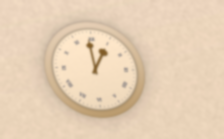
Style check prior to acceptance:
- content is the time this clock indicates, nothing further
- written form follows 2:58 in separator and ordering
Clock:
12:59
